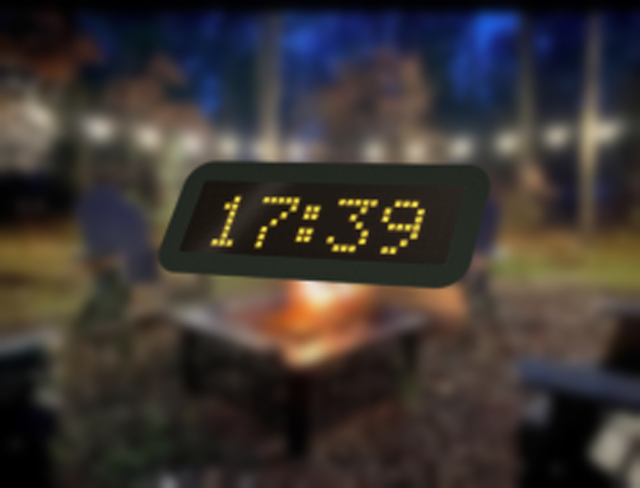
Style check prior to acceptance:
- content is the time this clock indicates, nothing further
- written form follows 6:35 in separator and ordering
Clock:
17:39
